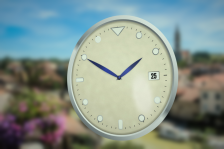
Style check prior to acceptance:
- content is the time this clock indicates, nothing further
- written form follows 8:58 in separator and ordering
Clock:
1:50
